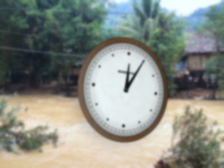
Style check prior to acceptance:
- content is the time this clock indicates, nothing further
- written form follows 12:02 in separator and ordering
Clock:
12:05
